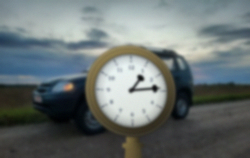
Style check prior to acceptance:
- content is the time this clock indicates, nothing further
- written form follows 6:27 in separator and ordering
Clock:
1:14
